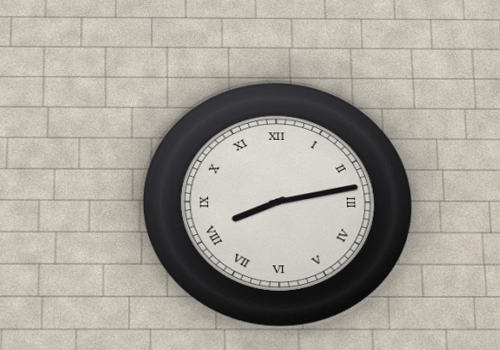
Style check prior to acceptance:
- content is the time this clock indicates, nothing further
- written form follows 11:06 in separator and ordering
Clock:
8:13
